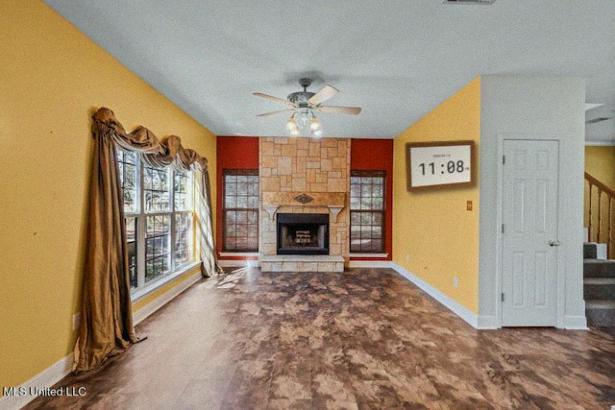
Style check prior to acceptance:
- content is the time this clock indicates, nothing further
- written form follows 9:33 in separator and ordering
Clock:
11:08
